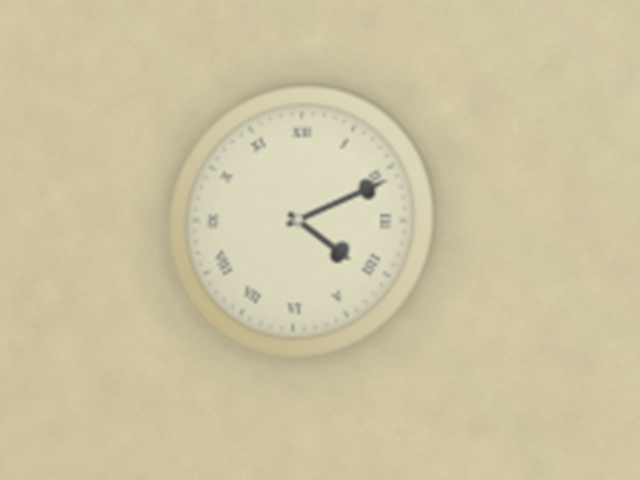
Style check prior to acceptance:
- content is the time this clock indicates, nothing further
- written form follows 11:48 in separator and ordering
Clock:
4:11
